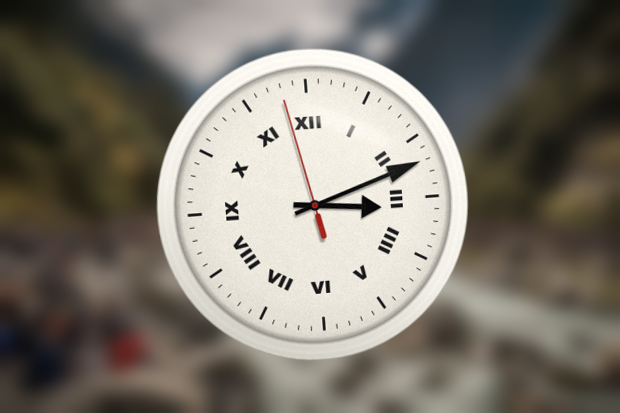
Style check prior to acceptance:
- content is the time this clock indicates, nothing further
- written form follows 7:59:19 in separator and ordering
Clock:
3:11:58
